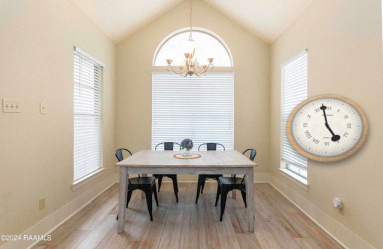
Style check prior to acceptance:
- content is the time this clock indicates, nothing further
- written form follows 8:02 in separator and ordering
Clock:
4:58
